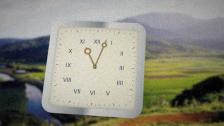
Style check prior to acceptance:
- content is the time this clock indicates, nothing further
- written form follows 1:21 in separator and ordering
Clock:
11:03
